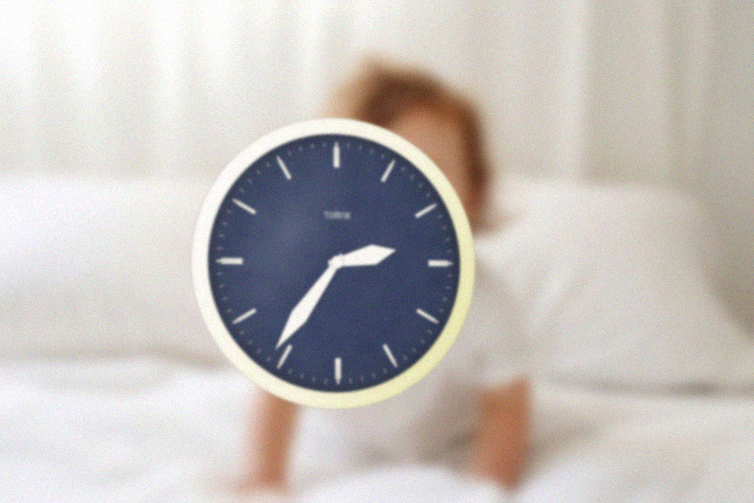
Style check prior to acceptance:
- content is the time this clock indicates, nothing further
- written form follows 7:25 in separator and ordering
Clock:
2:36
